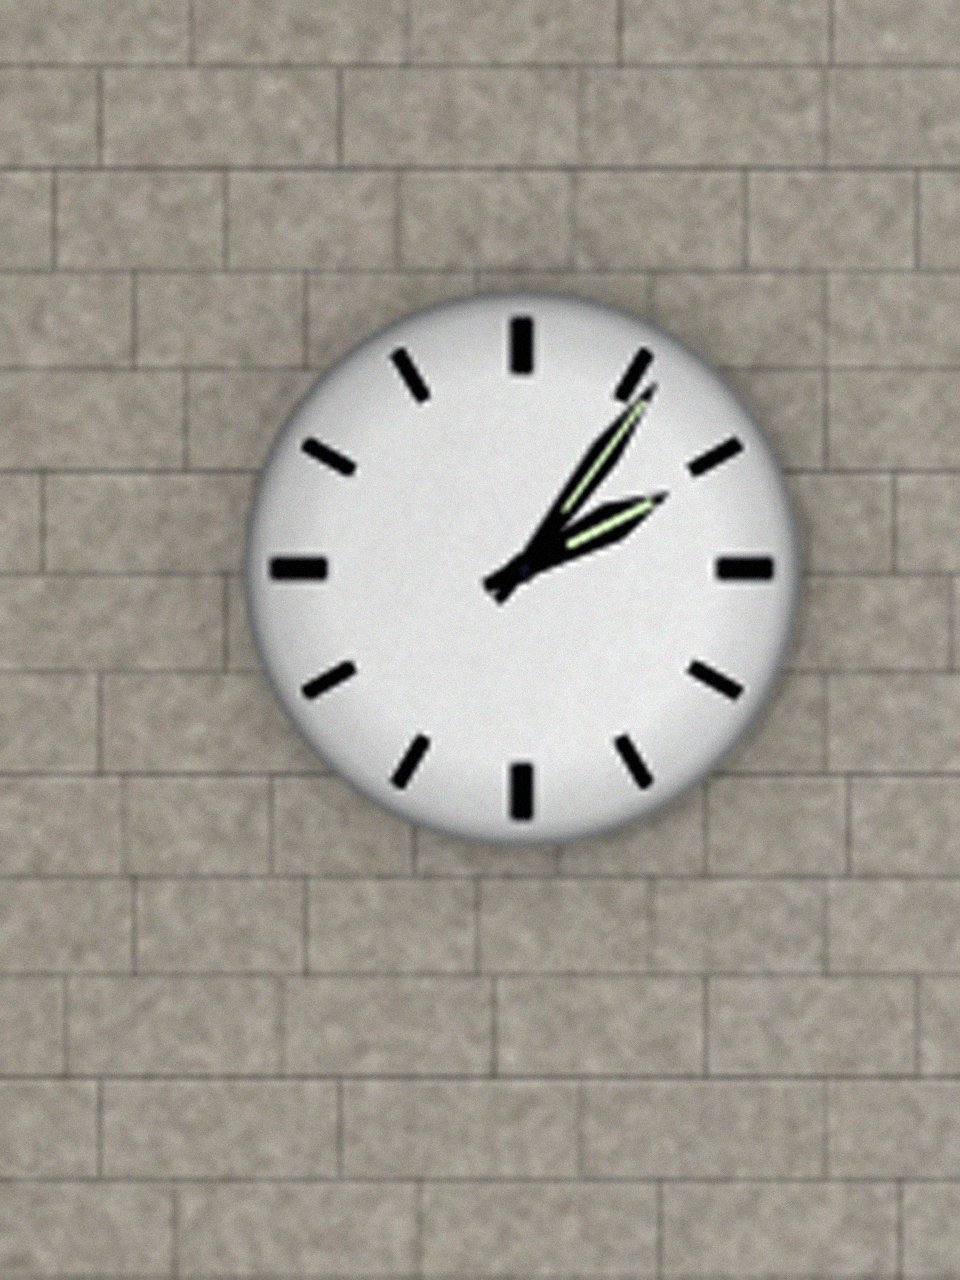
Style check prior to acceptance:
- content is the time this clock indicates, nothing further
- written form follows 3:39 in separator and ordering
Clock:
2:06
